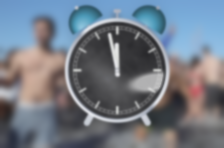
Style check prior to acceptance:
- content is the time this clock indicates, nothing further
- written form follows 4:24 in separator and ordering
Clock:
11:58
